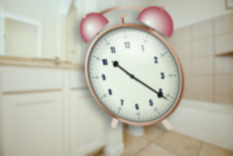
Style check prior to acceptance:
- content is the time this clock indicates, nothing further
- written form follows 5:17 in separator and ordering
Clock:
10:21
